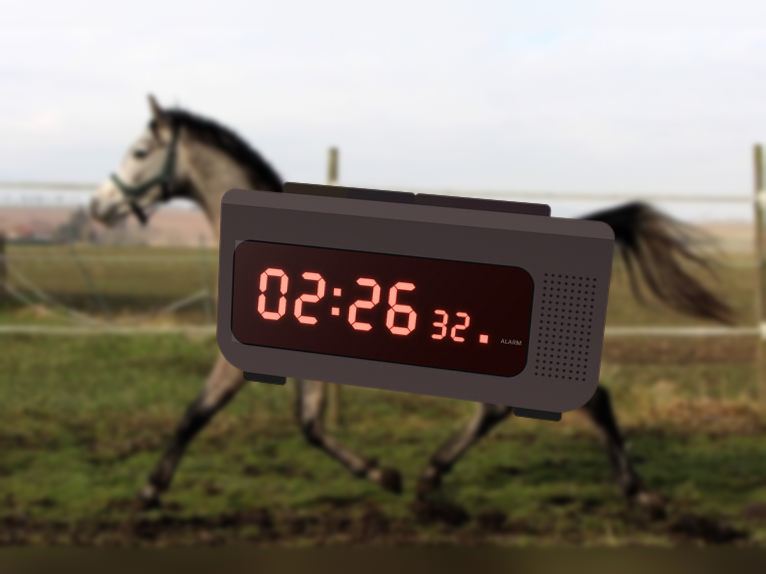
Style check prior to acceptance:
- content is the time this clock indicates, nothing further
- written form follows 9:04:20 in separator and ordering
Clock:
2:26:32
